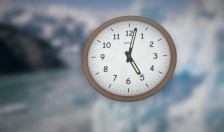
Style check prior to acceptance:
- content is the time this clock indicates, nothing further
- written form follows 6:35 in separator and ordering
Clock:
5:02
